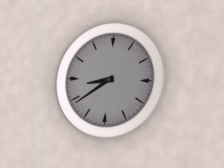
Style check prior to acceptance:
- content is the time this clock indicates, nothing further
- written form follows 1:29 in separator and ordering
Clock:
8:39
